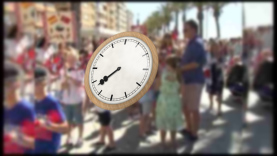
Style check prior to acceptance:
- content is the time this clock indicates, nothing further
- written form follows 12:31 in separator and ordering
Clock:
7:38
